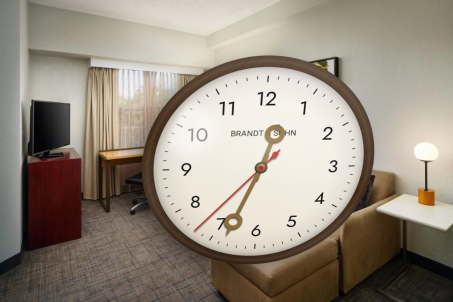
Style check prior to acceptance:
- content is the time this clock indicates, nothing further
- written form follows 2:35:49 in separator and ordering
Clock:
12:33:37
